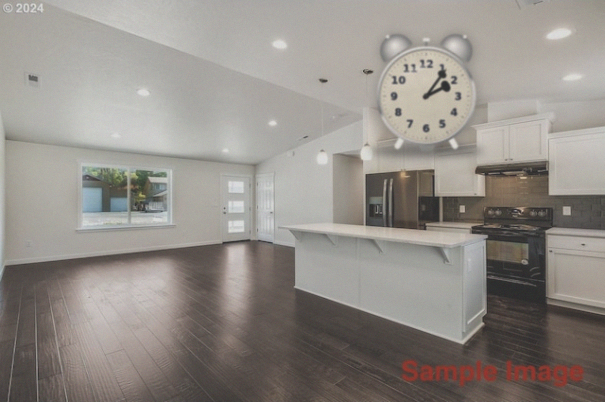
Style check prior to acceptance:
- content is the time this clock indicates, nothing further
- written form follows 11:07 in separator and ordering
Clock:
2:06
